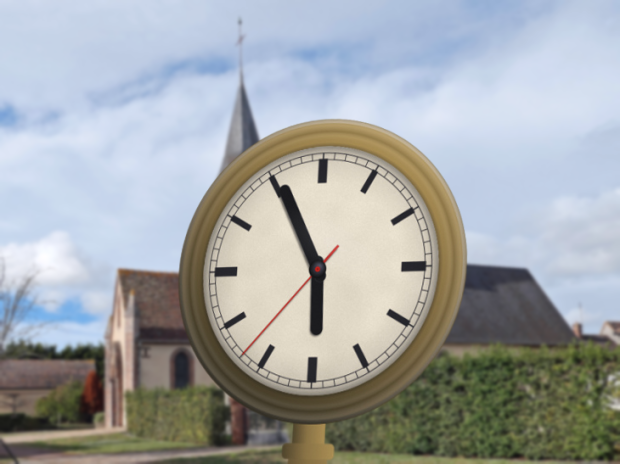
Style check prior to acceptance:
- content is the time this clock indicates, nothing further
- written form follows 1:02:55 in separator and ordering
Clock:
5:55:37
